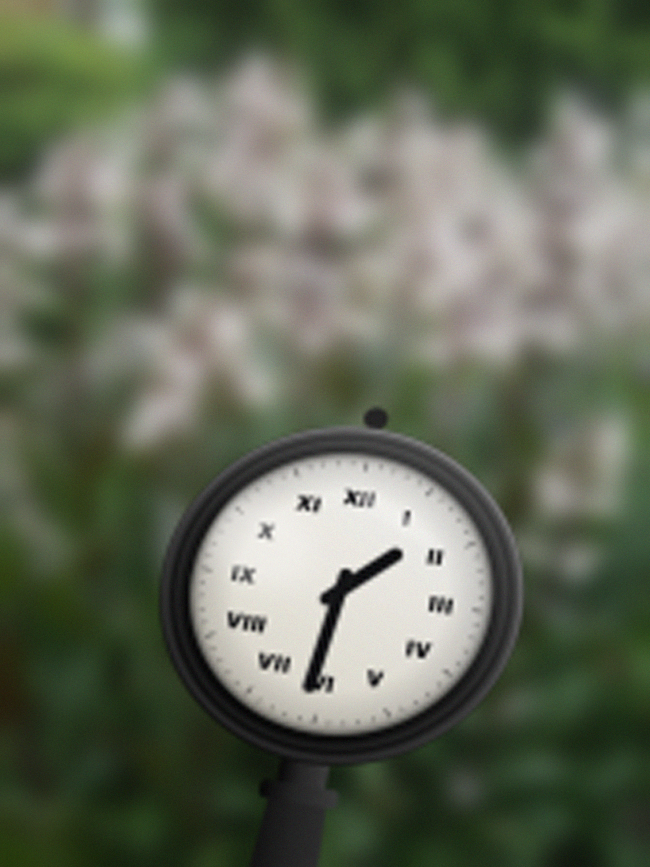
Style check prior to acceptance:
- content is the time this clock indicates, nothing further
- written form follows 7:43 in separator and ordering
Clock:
1:31
